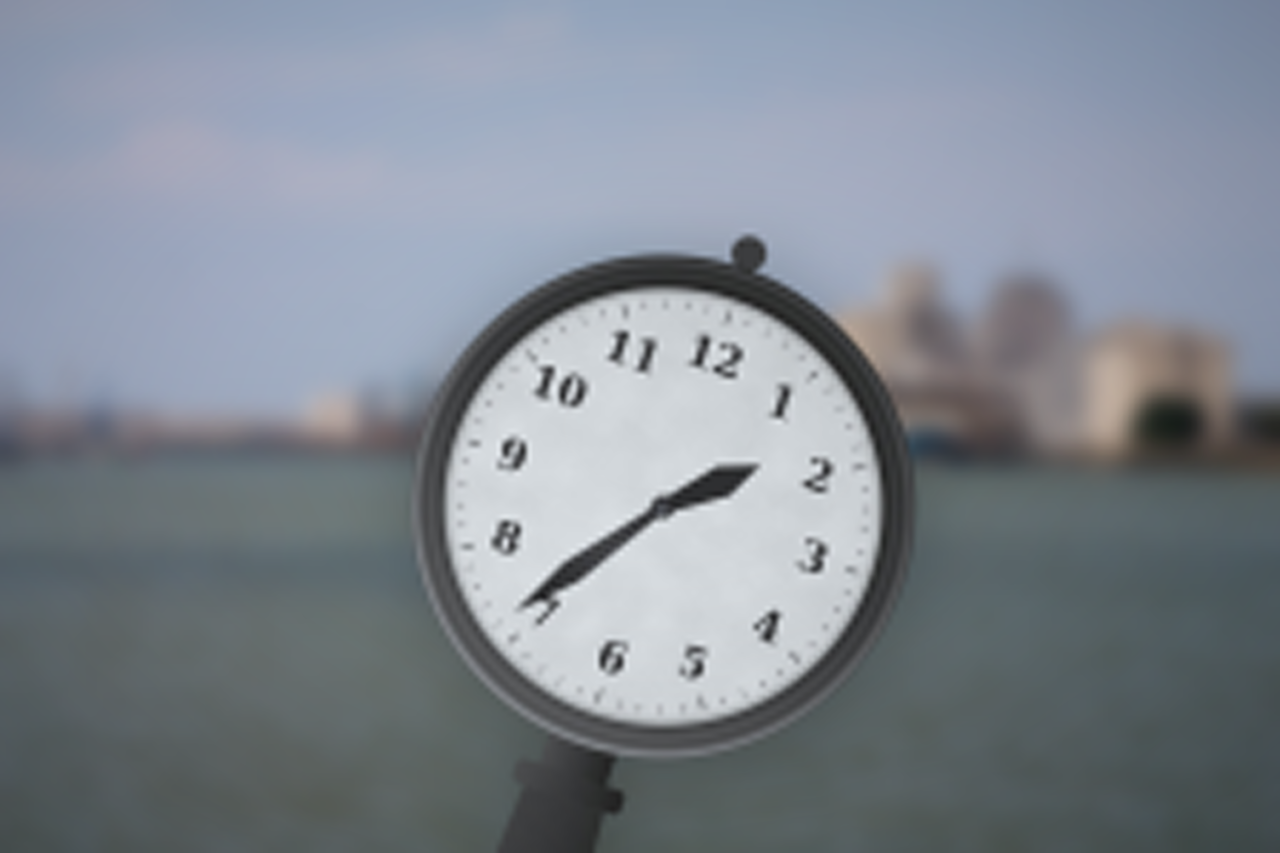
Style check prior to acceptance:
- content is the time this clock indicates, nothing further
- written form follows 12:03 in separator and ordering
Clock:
1:36
